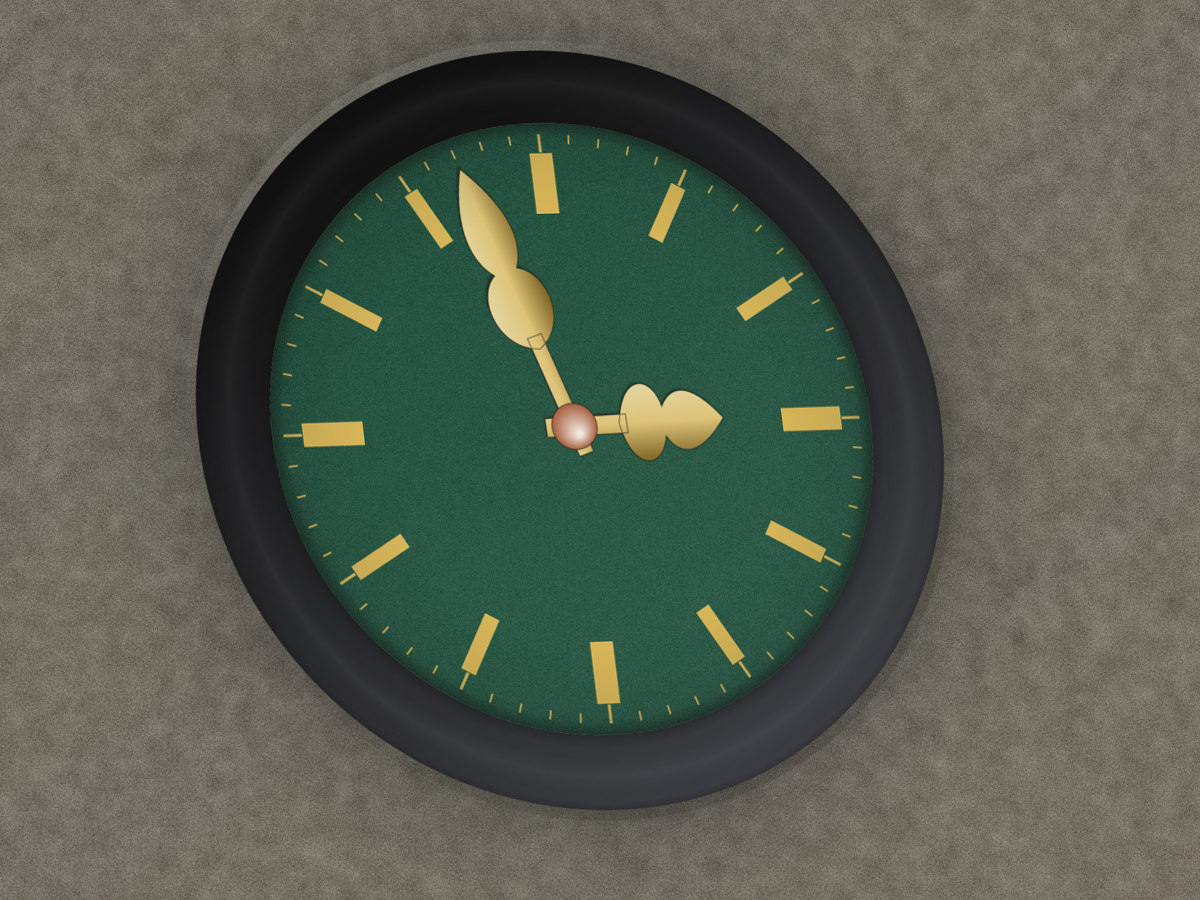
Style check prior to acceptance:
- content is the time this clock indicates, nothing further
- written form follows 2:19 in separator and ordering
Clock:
2:57
